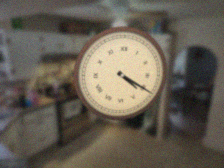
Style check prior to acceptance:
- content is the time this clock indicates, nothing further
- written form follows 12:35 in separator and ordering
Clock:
4:20
